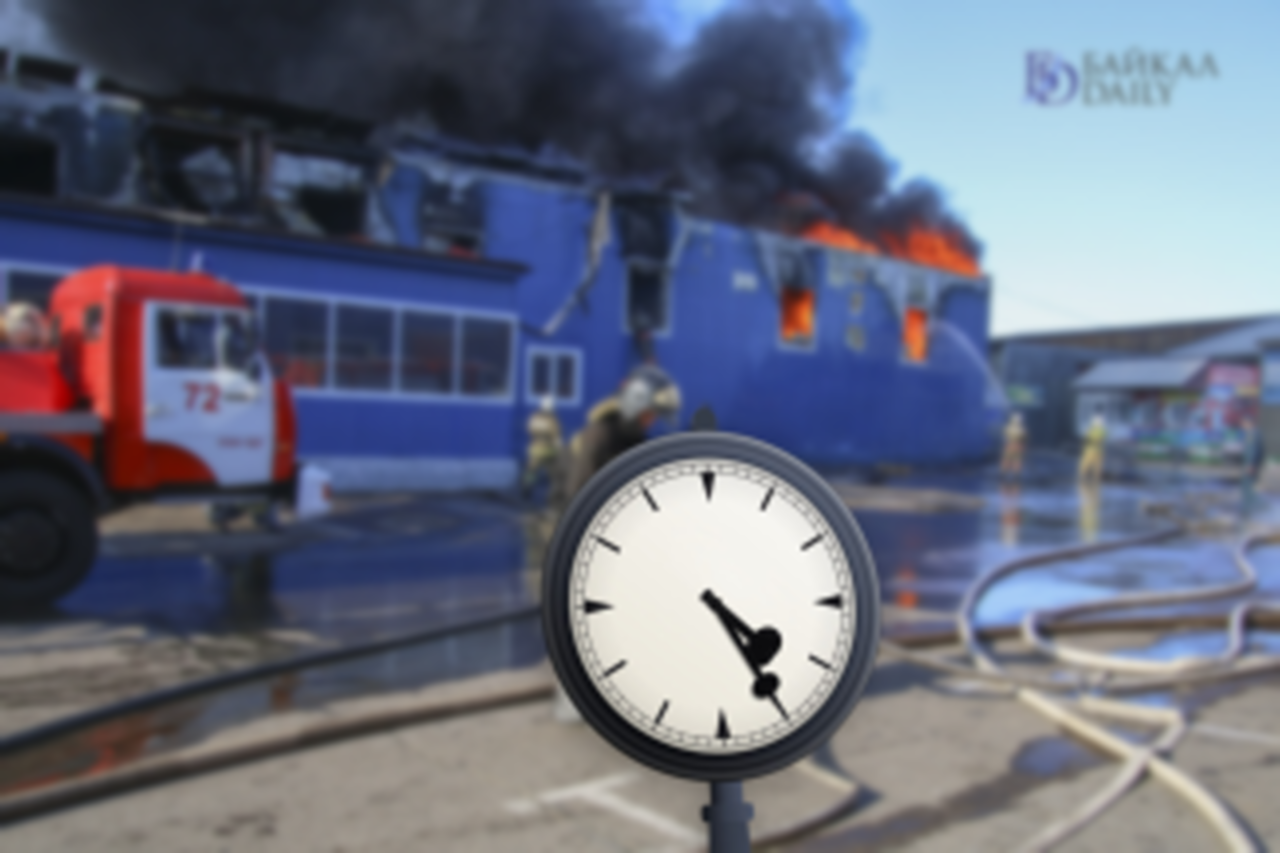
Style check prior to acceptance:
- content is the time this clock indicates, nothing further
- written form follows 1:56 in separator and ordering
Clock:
4:25
